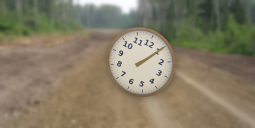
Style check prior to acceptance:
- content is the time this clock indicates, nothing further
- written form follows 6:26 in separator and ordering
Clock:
1:05
